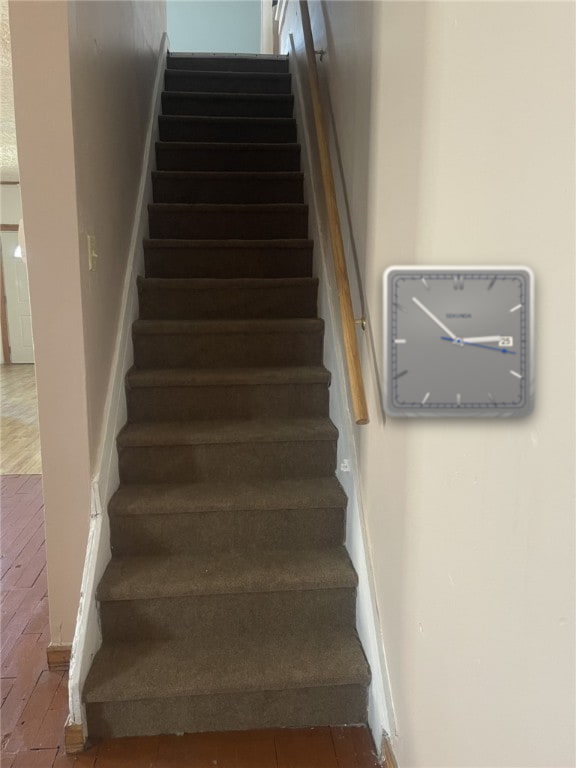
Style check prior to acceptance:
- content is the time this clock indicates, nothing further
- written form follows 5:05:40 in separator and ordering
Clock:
2:52:17
